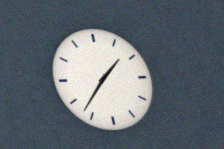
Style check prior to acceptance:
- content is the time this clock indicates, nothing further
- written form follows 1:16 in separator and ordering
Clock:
1:37
